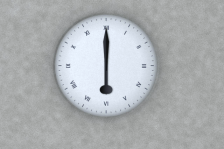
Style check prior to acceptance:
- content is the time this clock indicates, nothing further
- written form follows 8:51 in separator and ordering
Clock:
6:00
